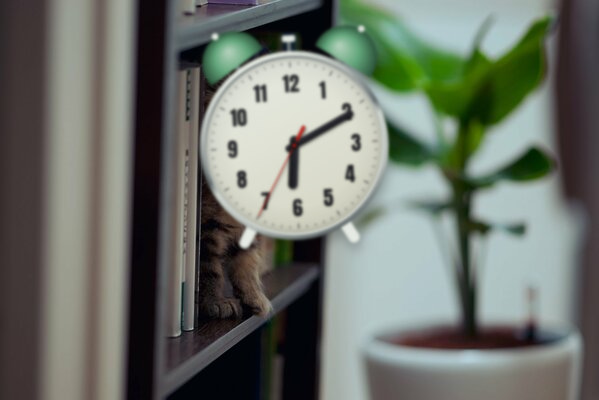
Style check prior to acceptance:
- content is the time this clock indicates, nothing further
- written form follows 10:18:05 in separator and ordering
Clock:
6:10:35
